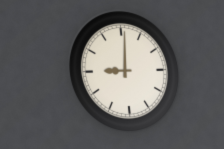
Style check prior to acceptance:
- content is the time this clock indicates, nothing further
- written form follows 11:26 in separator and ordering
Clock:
9:01
